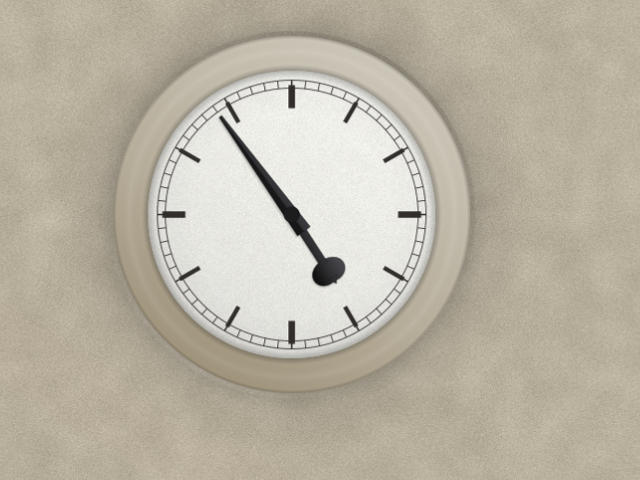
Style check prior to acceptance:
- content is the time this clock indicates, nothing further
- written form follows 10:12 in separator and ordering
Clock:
4:54
